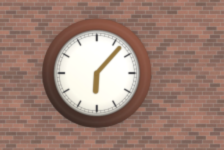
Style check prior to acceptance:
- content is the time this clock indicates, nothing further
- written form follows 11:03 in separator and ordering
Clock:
6:07
